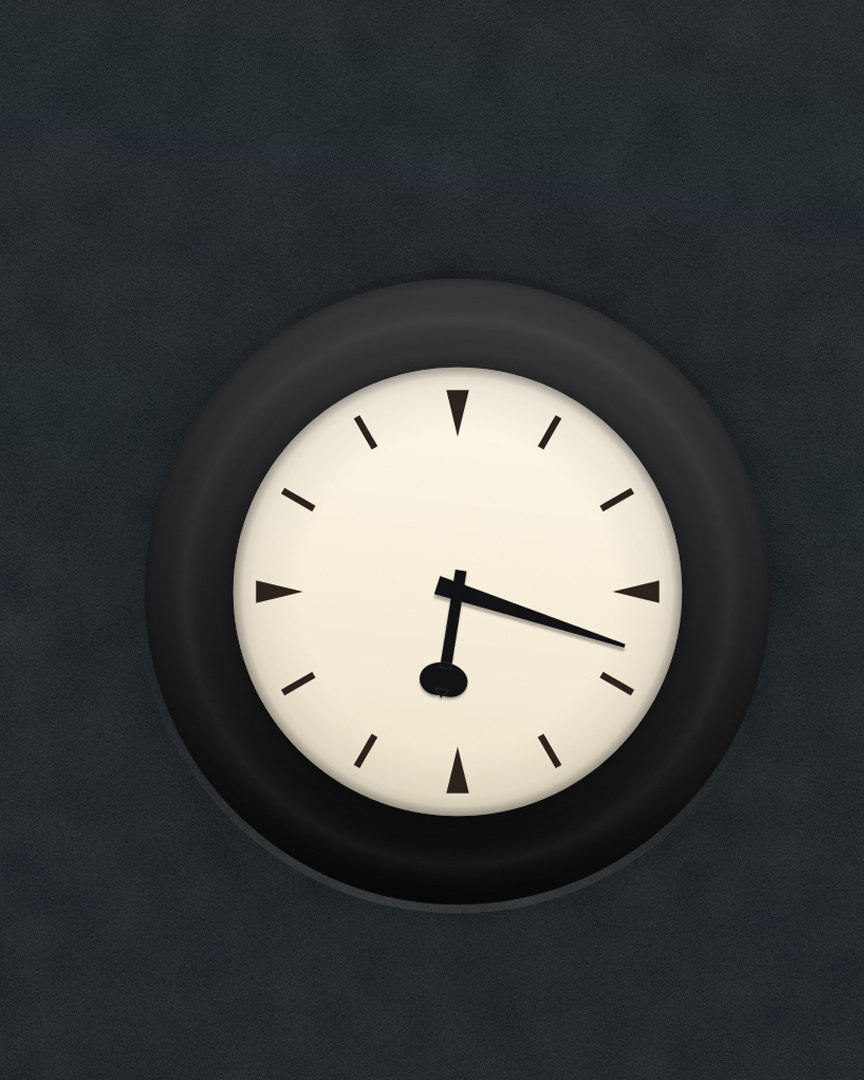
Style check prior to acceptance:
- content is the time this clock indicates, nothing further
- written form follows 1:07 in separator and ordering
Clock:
6:18
